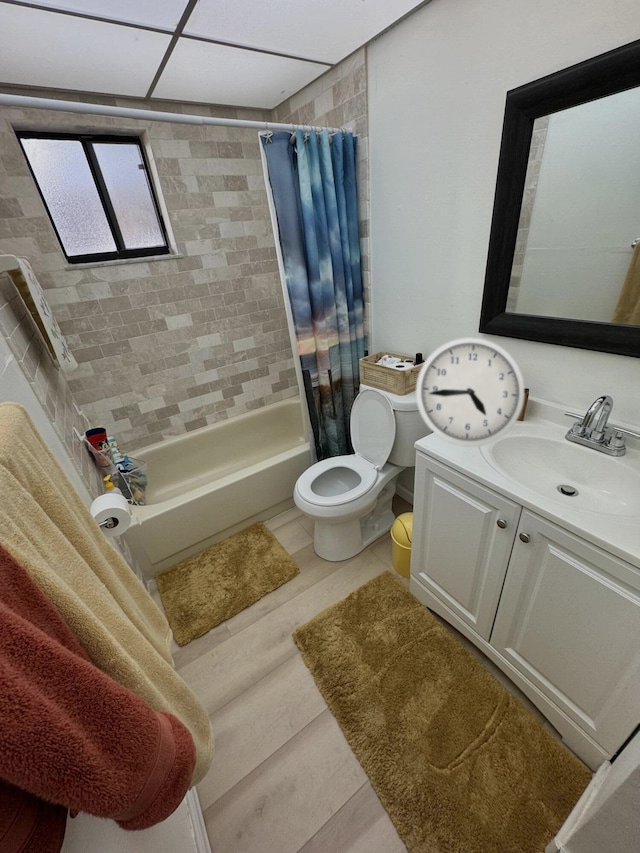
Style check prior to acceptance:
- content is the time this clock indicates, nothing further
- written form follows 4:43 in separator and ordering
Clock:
4:44
